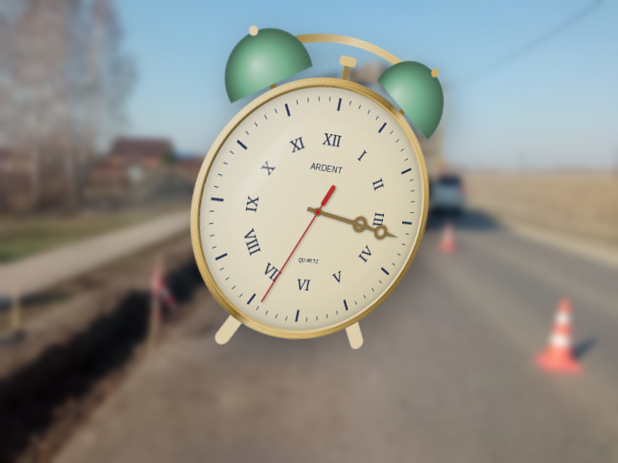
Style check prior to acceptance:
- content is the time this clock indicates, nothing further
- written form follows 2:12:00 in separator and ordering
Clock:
3:16:34
